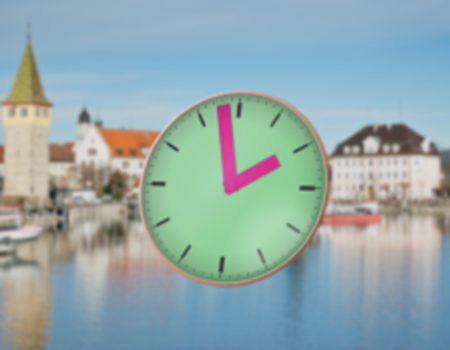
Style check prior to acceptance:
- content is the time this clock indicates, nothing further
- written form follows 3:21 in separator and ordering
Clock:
1:58
